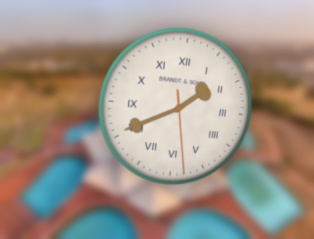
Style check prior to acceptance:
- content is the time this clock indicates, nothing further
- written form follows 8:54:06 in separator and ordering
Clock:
1:40:28
